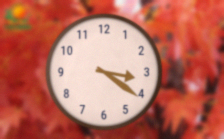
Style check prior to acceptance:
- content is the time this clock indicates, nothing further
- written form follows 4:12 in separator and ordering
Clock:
3:21
